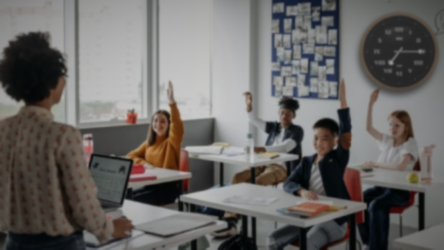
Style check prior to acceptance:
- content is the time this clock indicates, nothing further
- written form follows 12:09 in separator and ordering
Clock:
7:15
